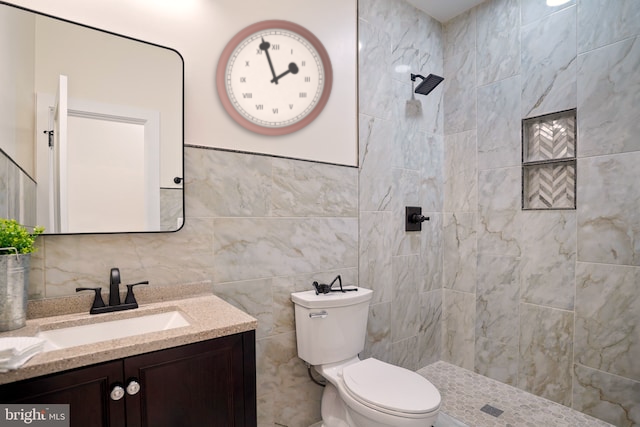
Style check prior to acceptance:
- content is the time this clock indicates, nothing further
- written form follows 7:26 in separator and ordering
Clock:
1:57
